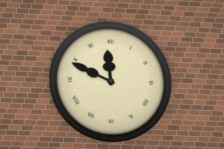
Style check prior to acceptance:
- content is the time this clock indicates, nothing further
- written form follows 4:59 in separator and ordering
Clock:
11:49
